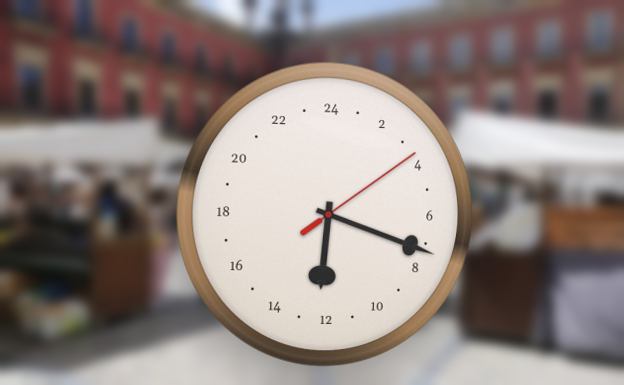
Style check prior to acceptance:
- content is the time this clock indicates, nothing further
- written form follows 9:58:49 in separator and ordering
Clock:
12:18:09
